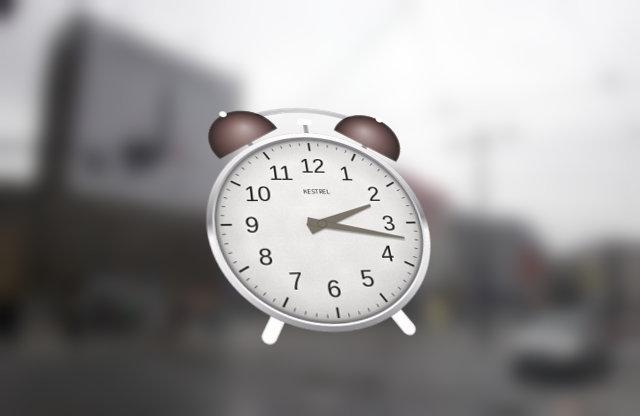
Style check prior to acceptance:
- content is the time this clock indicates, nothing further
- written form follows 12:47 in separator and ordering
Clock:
2:17
